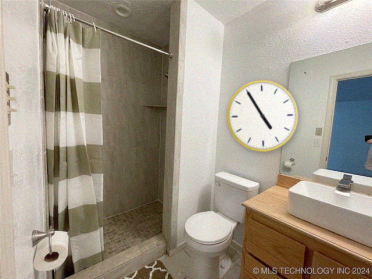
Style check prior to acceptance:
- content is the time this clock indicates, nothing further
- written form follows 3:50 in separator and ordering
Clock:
4:55
